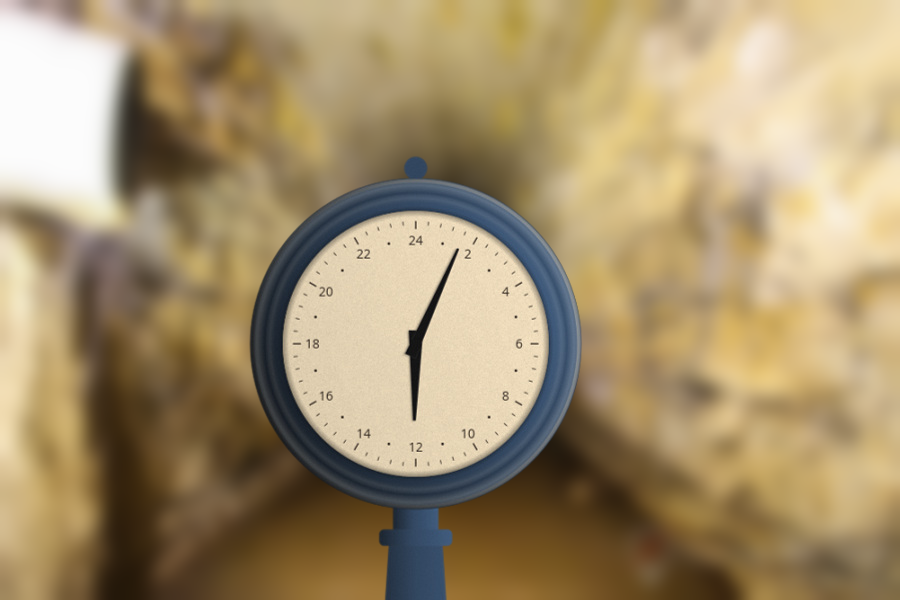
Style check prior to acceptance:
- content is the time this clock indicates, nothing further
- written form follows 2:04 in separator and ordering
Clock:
12:04
